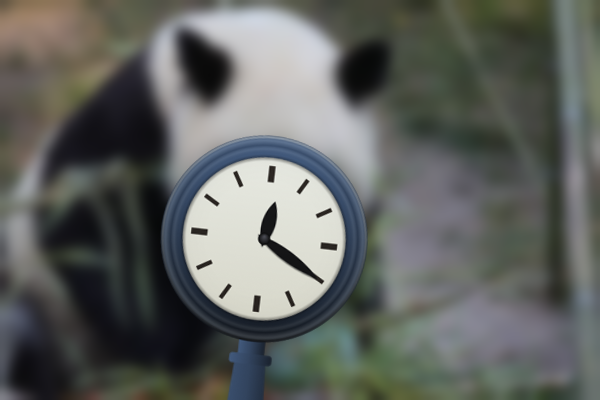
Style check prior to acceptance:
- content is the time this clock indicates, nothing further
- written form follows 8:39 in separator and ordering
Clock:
12:20
